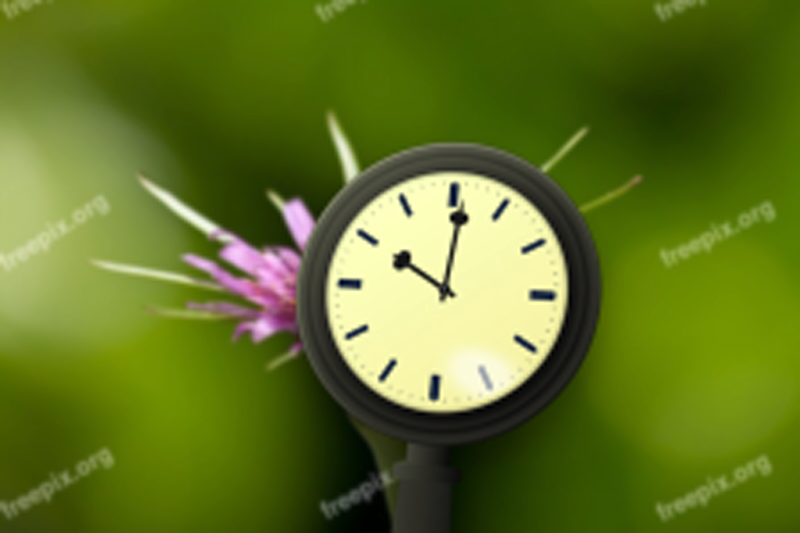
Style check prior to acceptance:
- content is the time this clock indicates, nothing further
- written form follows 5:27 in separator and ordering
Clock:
10:01
